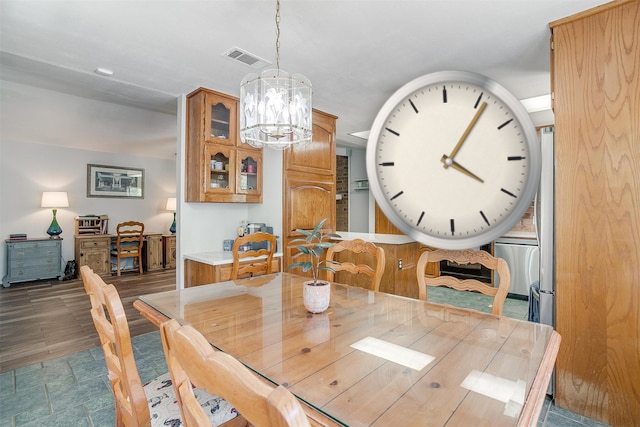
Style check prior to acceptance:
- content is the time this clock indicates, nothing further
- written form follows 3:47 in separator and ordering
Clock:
4:06
